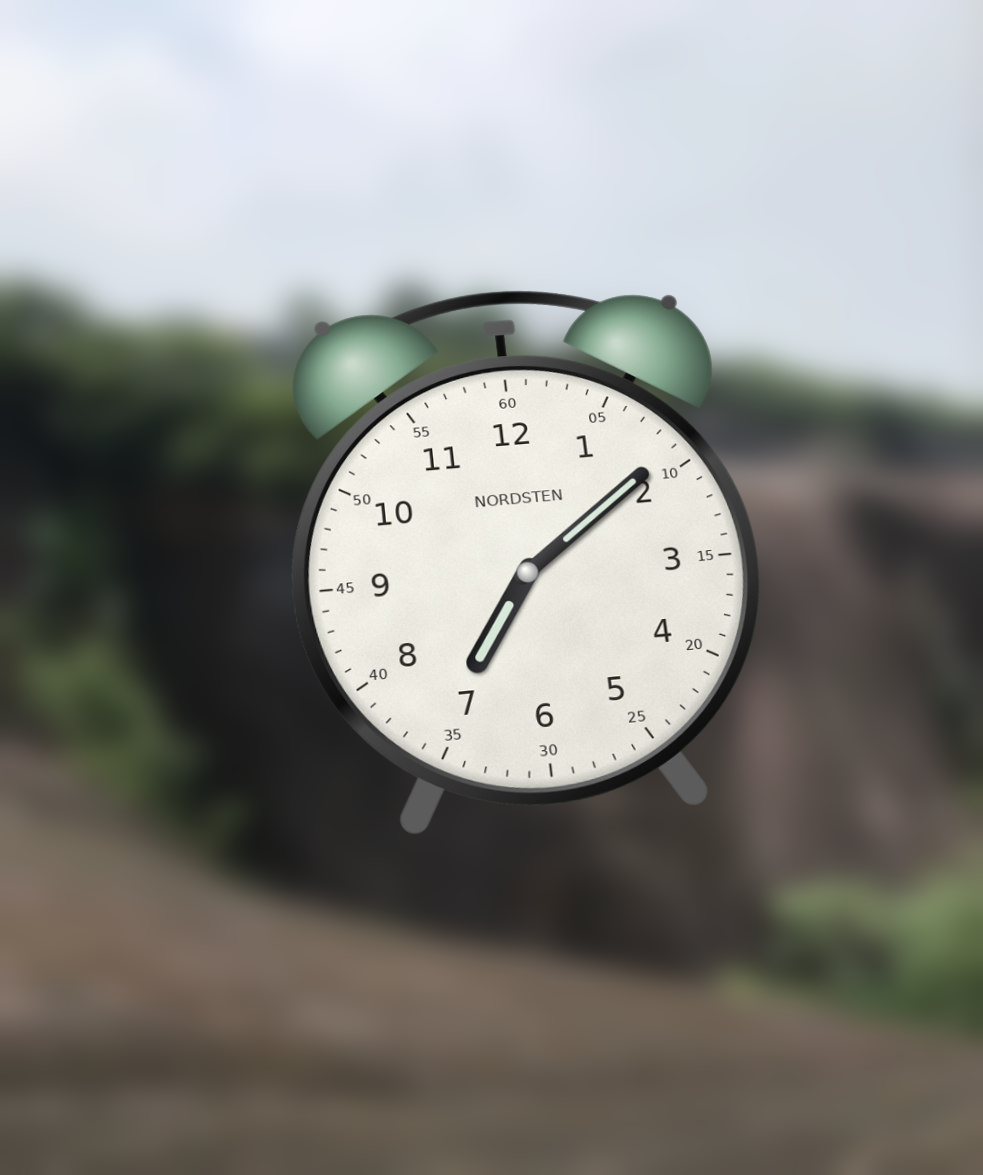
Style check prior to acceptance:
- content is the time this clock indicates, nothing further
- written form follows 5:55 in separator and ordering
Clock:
7:09
